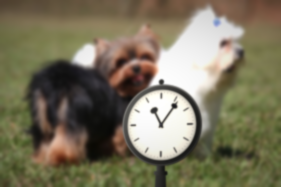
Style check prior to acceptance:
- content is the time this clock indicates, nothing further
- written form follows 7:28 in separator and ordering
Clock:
11:06
